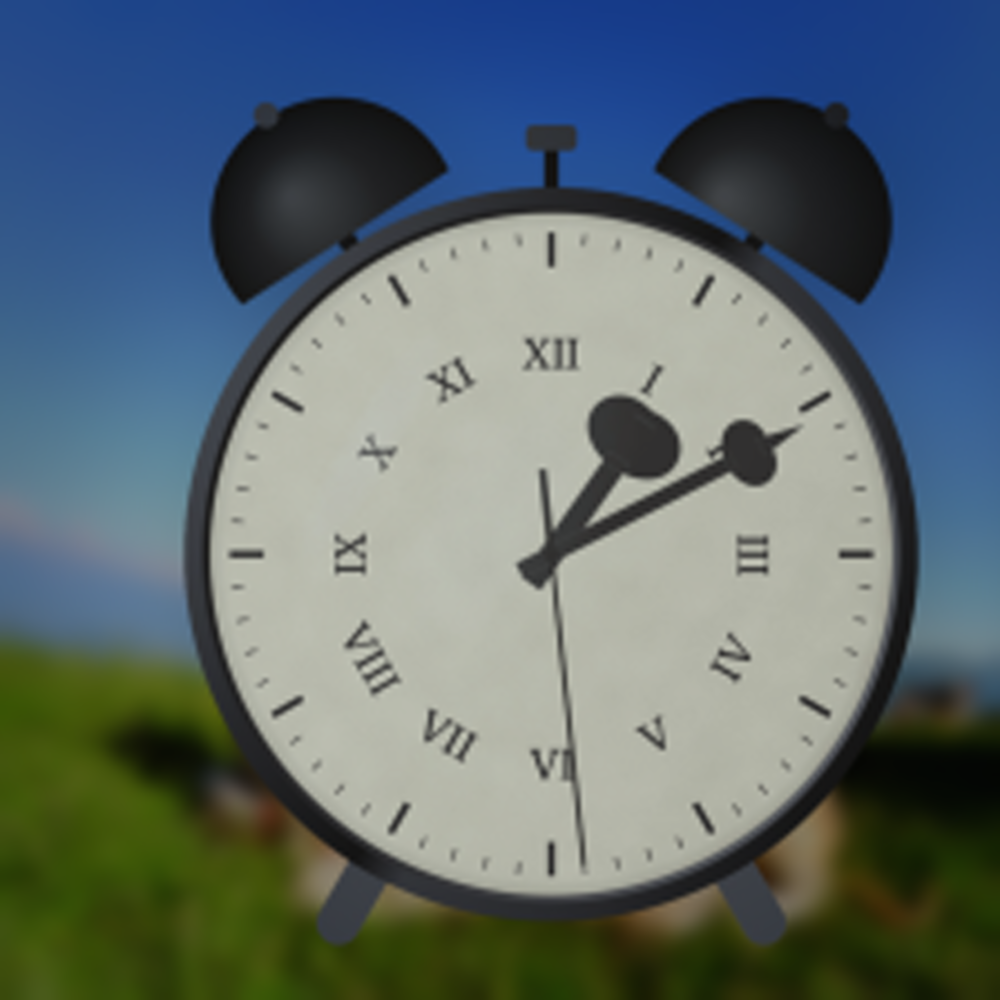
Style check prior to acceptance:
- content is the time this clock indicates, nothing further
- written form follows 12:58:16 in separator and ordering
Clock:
1:10:29
